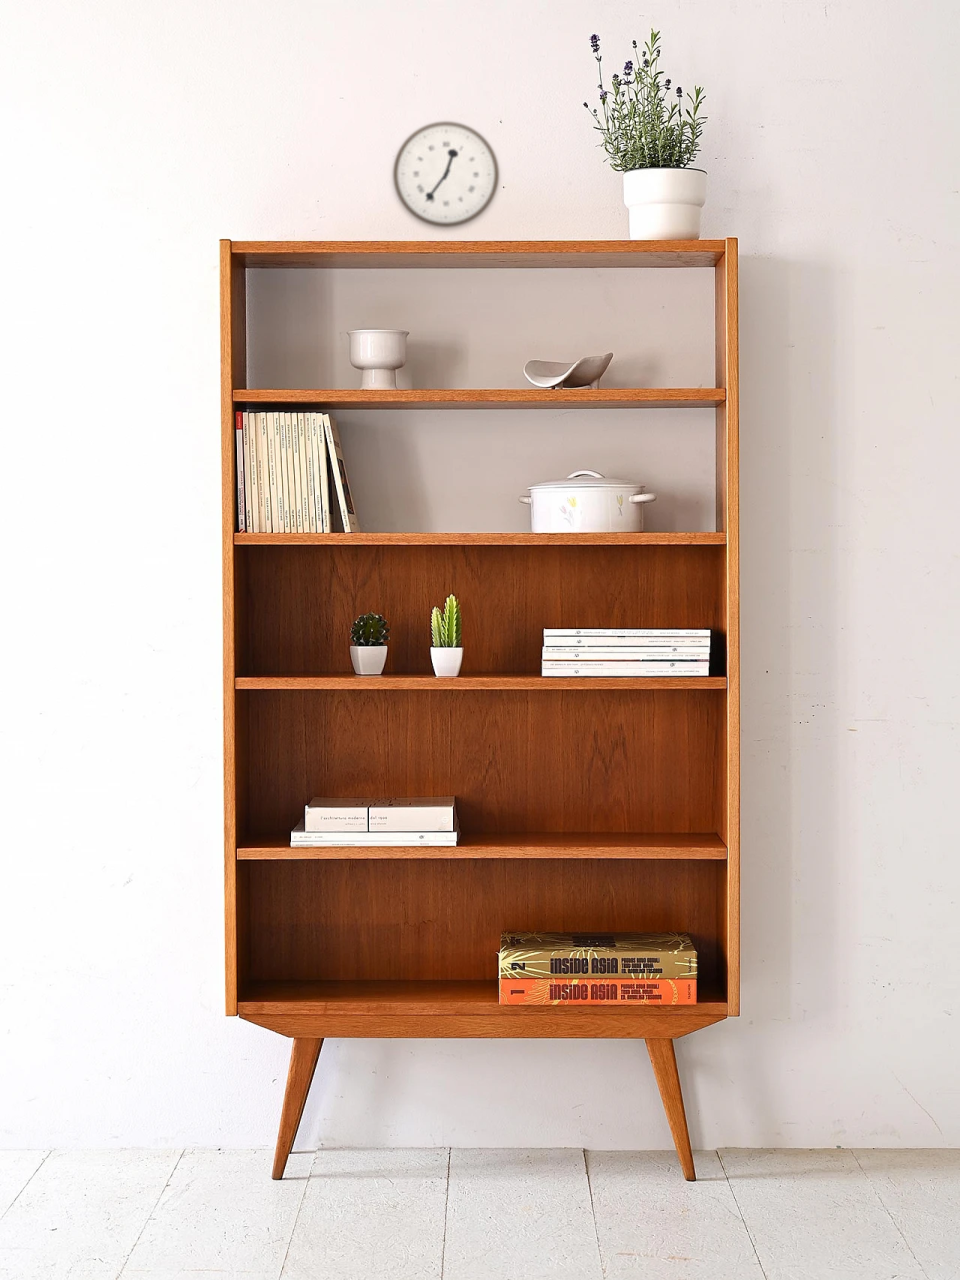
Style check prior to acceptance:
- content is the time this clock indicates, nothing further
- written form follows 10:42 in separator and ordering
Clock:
12:36
